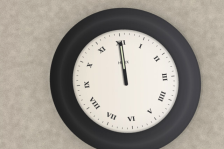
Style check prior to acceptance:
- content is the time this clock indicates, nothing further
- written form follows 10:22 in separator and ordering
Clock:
12:00
